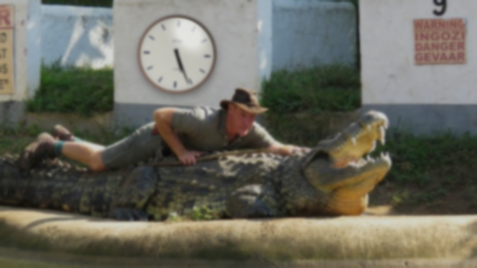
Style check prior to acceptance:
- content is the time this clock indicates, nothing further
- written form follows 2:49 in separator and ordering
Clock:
5:26
